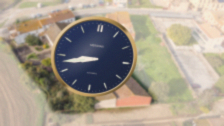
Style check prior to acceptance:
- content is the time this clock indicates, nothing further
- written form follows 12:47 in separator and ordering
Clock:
8:43
